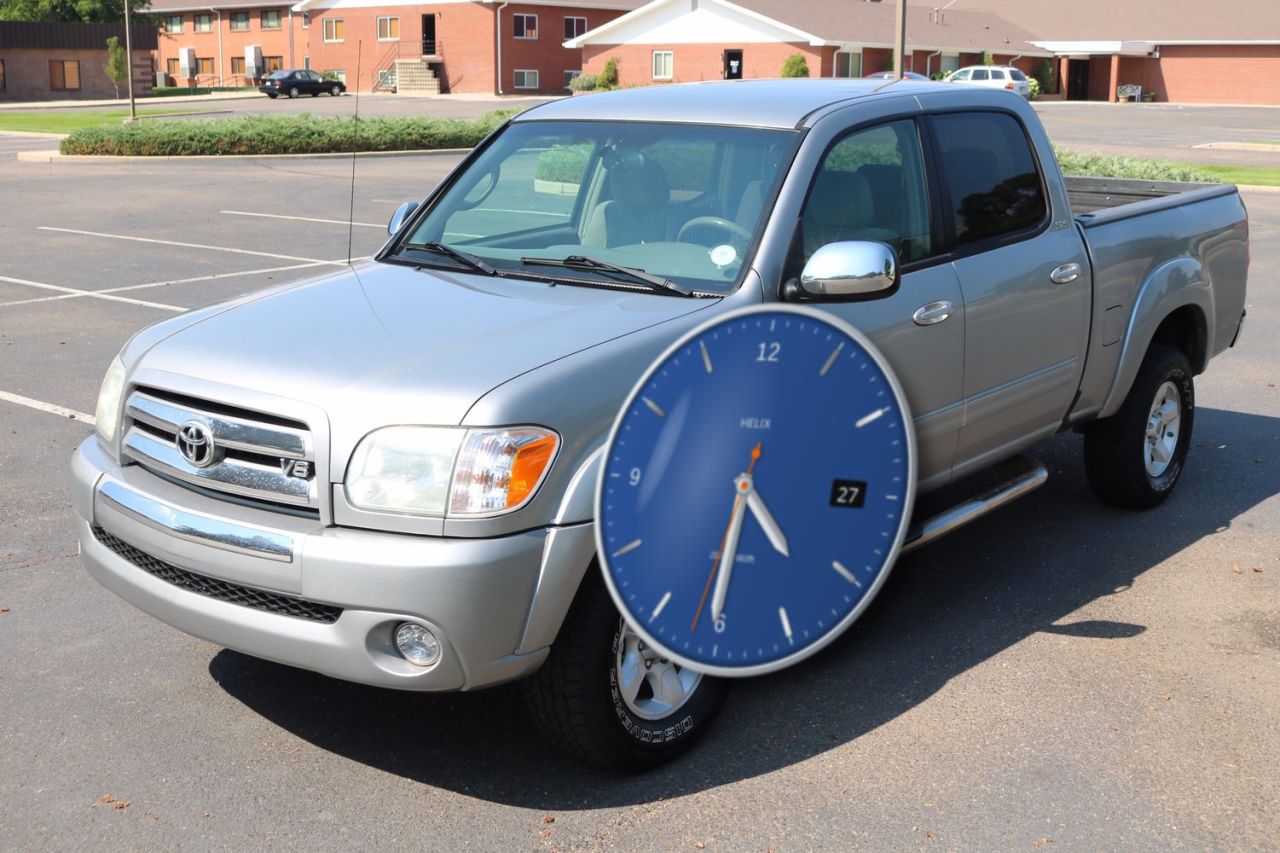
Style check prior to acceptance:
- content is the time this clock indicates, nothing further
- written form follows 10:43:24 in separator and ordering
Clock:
4:30:32
